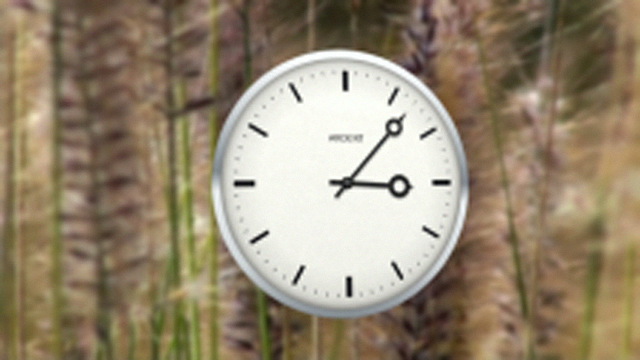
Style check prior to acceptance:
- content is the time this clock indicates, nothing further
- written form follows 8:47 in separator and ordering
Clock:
3:07
